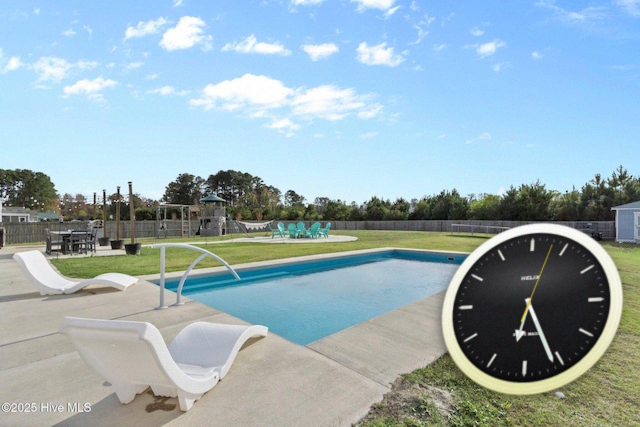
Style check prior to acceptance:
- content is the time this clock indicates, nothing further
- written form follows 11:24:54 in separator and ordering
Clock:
6:26:03
